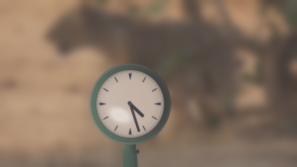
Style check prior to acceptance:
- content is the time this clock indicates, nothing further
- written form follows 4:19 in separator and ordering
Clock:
4:27
